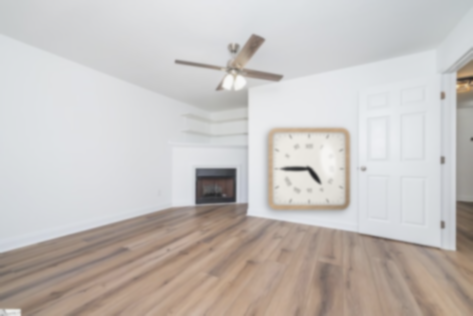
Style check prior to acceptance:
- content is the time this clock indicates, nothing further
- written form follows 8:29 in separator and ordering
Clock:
4:45
